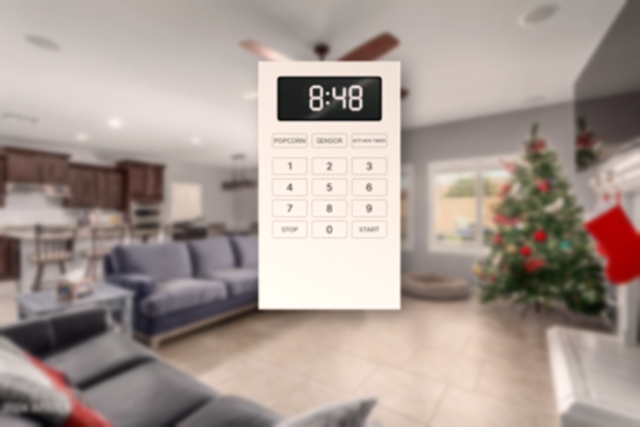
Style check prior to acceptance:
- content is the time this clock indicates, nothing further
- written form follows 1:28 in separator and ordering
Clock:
8:48
